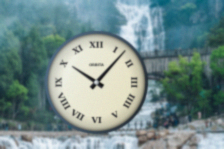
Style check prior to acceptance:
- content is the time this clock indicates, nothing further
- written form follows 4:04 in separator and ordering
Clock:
10:07
